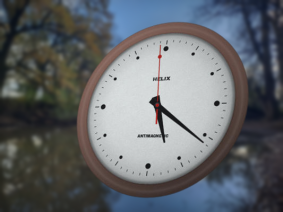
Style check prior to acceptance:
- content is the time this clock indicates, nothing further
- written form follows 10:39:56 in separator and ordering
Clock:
5:20:59
